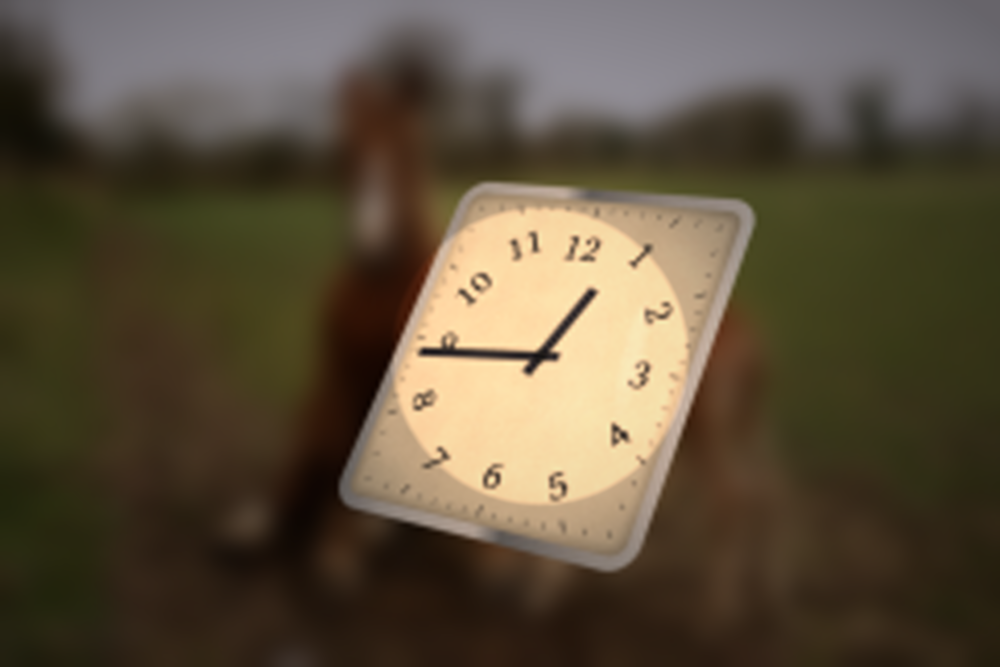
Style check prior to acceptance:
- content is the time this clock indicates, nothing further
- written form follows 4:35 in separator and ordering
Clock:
12:44
